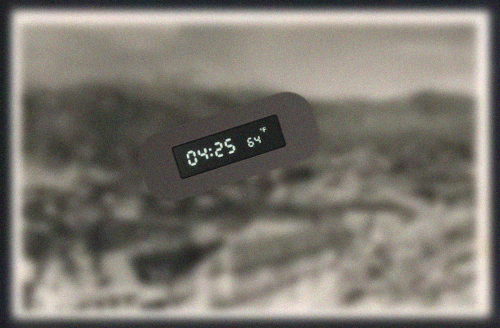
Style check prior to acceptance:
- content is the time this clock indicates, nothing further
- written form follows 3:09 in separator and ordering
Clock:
4:25
